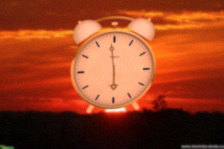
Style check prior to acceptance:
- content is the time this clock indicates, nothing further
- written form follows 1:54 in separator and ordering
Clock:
5:59
